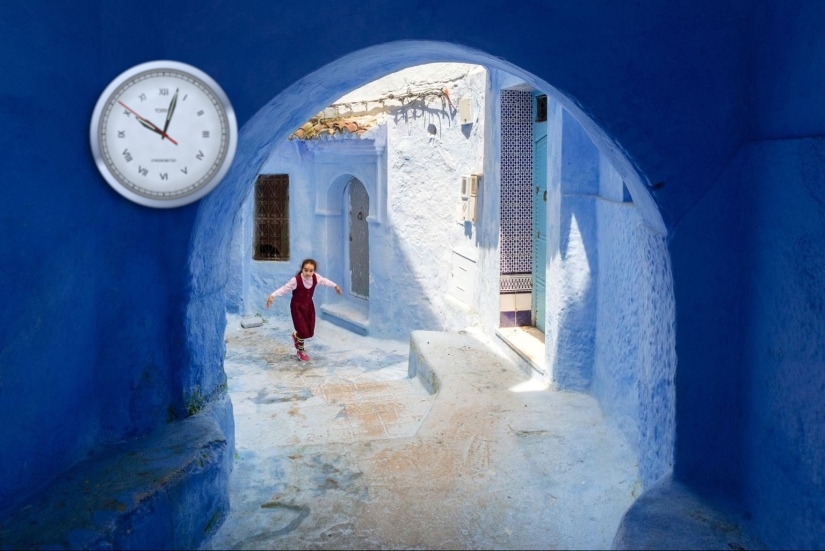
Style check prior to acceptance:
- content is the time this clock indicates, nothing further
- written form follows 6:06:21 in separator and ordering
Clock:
10:02:51
